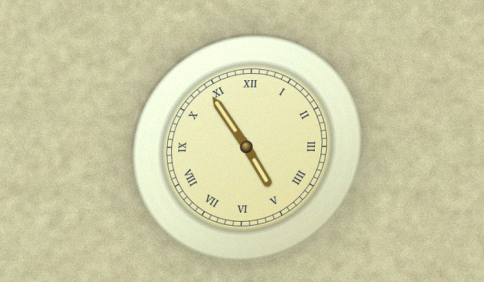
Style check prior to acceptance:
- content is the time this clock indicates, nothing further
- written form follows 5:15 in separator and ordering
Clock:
4:54
